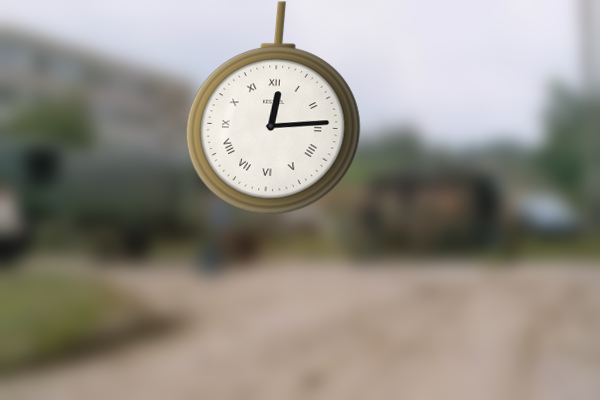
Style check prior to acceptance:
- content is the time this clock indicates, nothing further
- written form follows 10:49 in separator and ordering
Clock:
12:14
